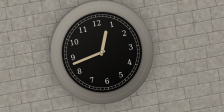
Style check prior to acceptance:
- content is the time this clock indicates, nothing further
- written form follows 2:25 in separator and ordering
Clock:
12:43
